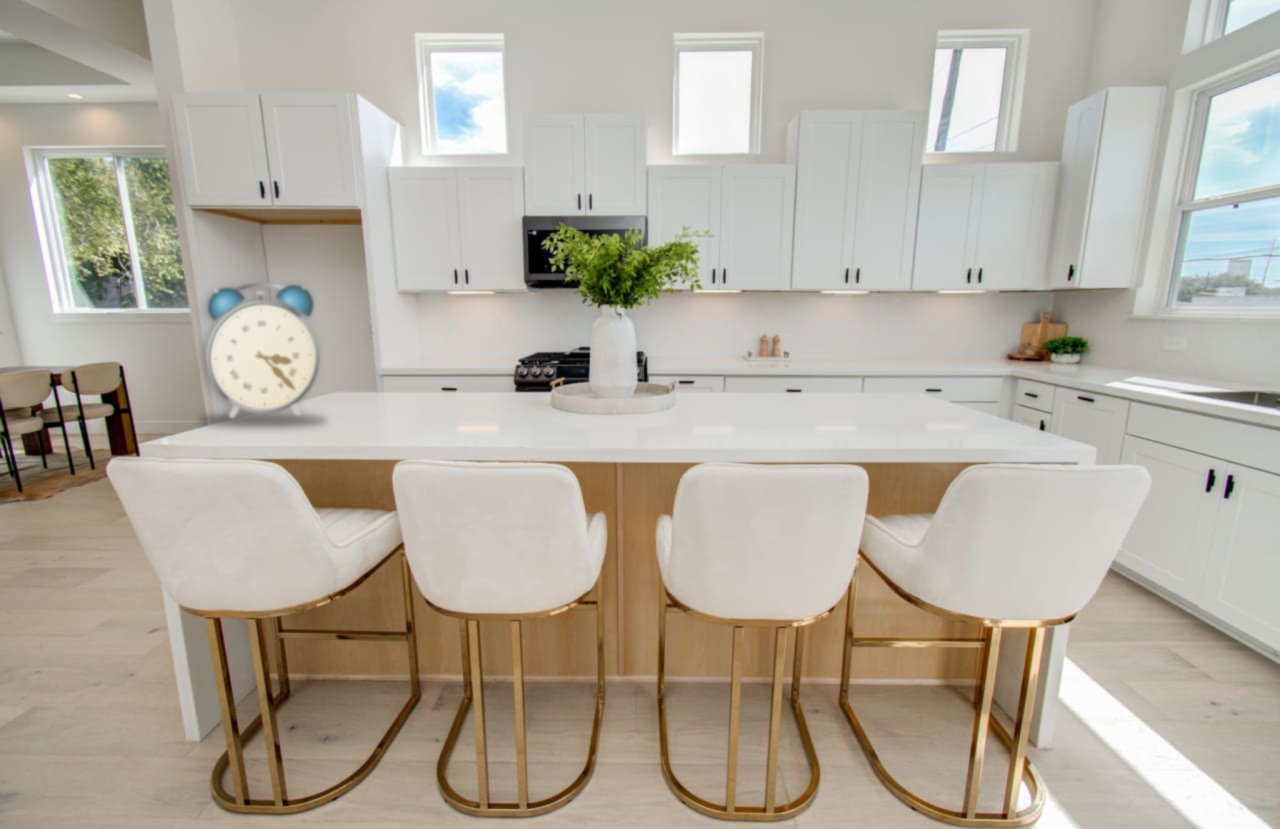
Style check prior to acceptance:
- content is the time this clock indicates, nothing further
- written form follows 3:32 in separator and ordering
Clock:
3:23
